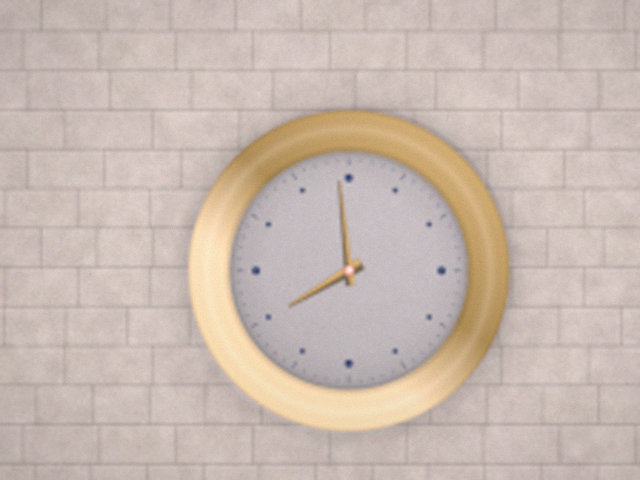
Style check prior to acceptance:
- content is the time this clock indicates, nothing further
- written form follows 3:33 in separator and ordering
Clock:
7:59
